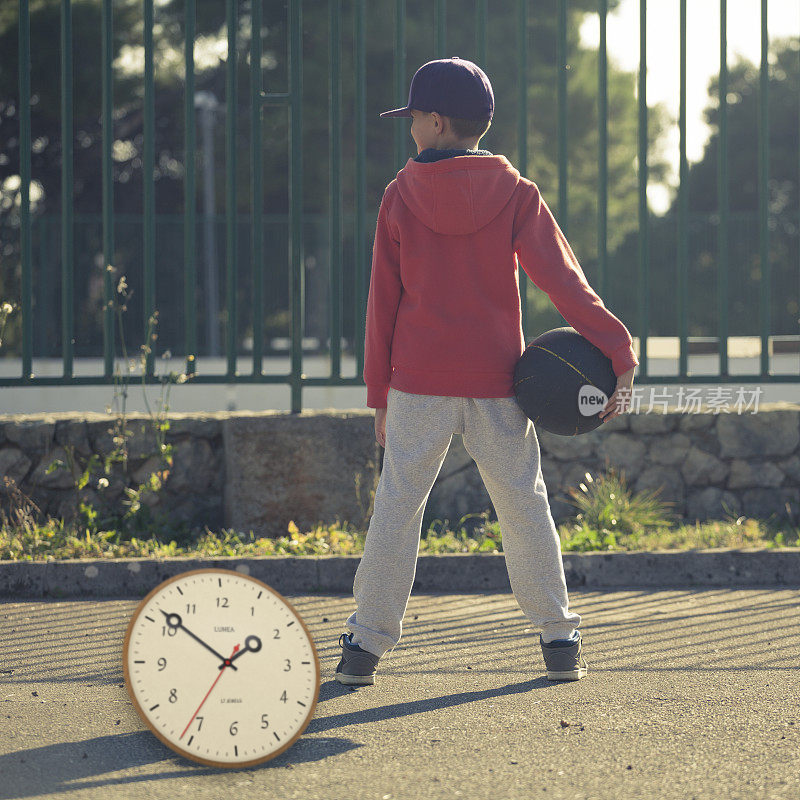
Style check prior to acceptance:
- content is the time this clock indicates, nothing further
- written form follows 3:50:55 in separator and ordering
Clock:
1:51:36
